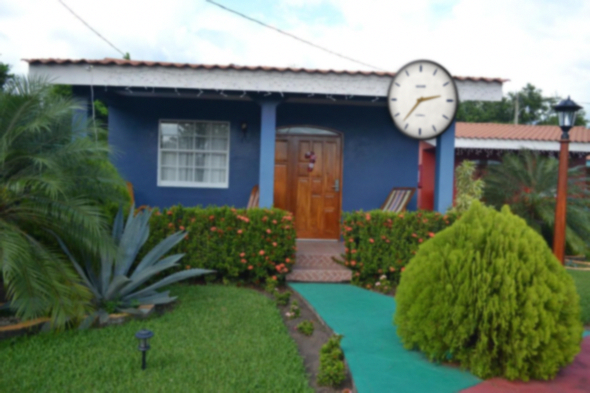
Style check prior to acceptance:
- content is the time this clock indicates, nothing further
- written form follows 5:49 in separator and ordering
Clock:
2:37
